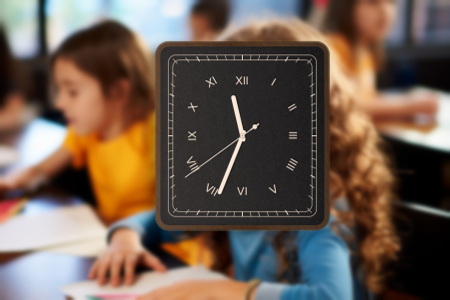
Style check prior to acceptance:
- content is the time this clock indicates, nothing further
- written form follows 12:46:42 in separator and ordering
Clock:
11:33:39
